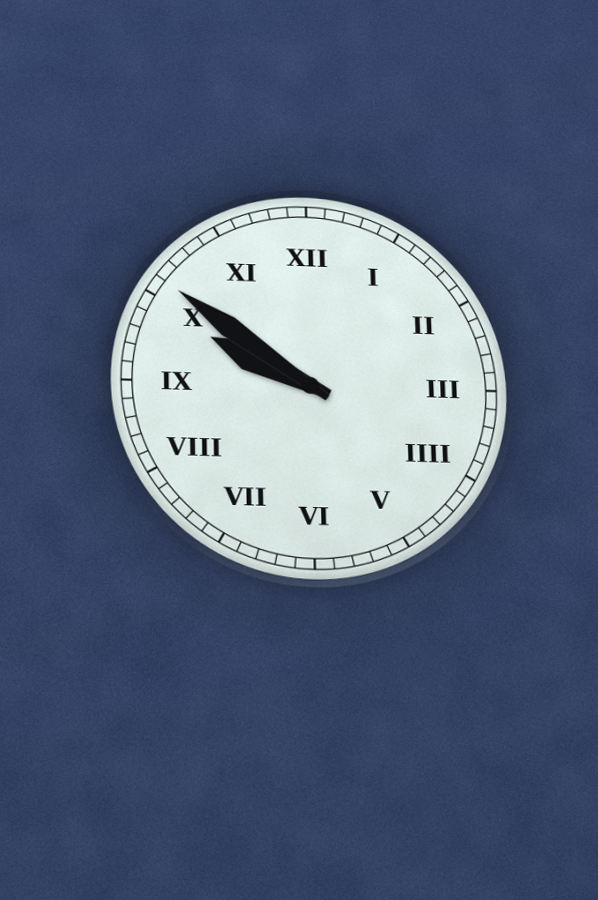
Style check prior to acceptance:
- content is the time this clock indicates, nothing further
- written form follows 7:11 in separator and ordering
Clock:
9:51
